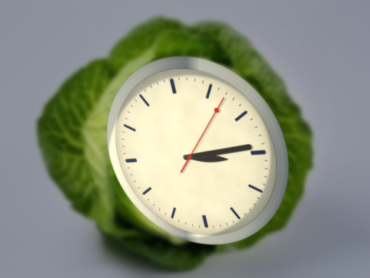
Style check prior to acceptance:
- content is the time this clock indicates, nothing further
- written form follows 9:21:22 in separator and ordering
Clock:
3:14:07
